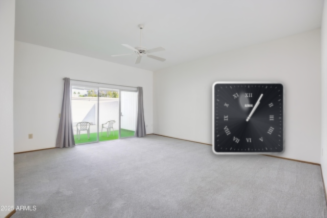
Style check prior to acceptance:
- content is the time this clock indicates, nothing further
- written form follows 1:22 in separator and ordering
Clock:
1:05
